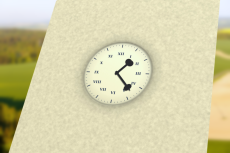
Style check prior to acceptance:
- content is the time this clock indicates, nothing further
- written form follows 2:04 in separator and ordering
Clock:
1:23
